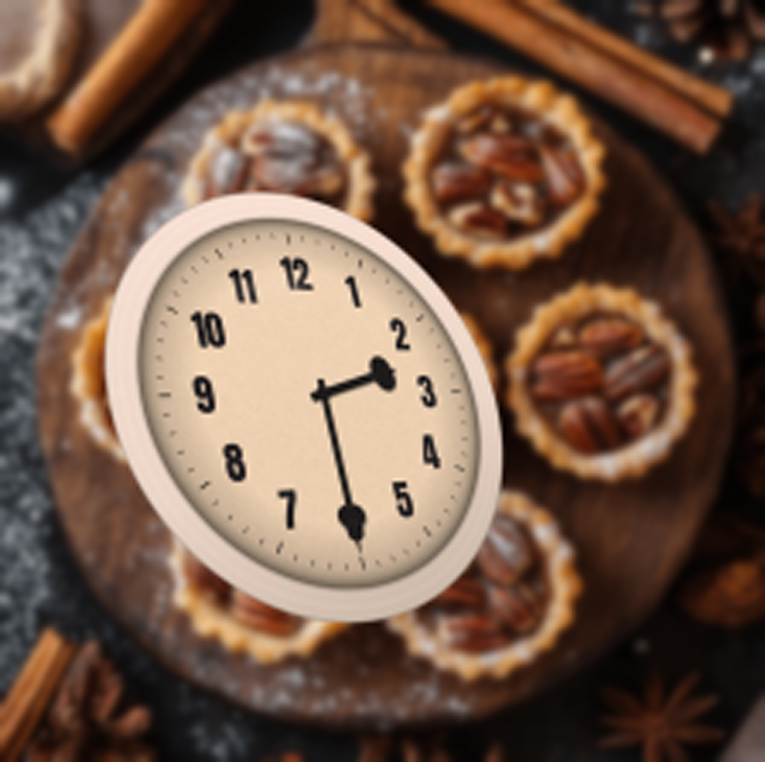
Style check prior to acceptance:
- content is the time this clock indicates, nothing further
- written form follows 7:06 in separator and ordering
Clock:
2:30
